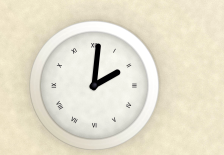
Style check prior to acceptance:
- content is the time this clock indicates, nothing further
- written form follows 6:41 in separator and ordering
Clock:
2:01
